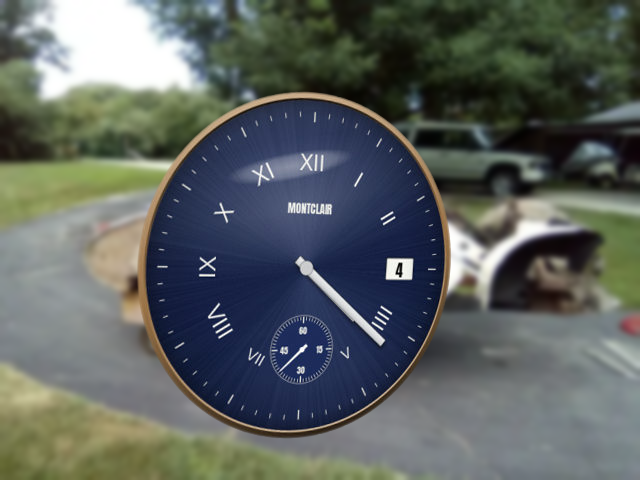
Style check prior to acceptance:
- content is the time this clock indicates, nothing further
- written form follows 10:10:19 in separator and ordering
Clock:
4:21:38
